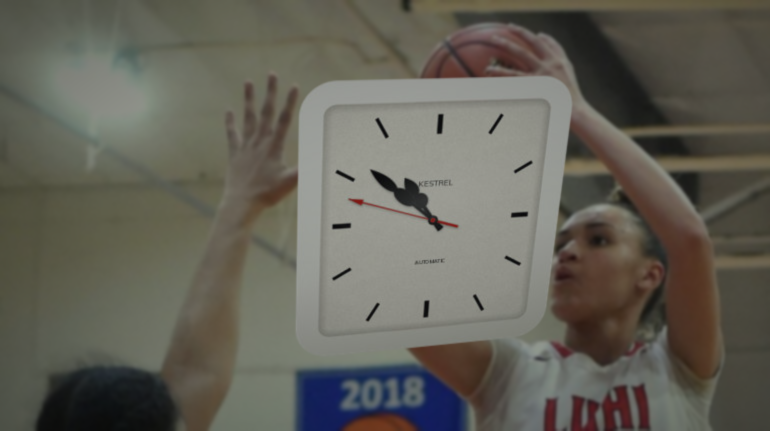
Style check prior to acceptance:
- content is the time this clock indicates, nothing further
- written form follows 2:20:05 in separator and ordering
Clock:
10:51:48
